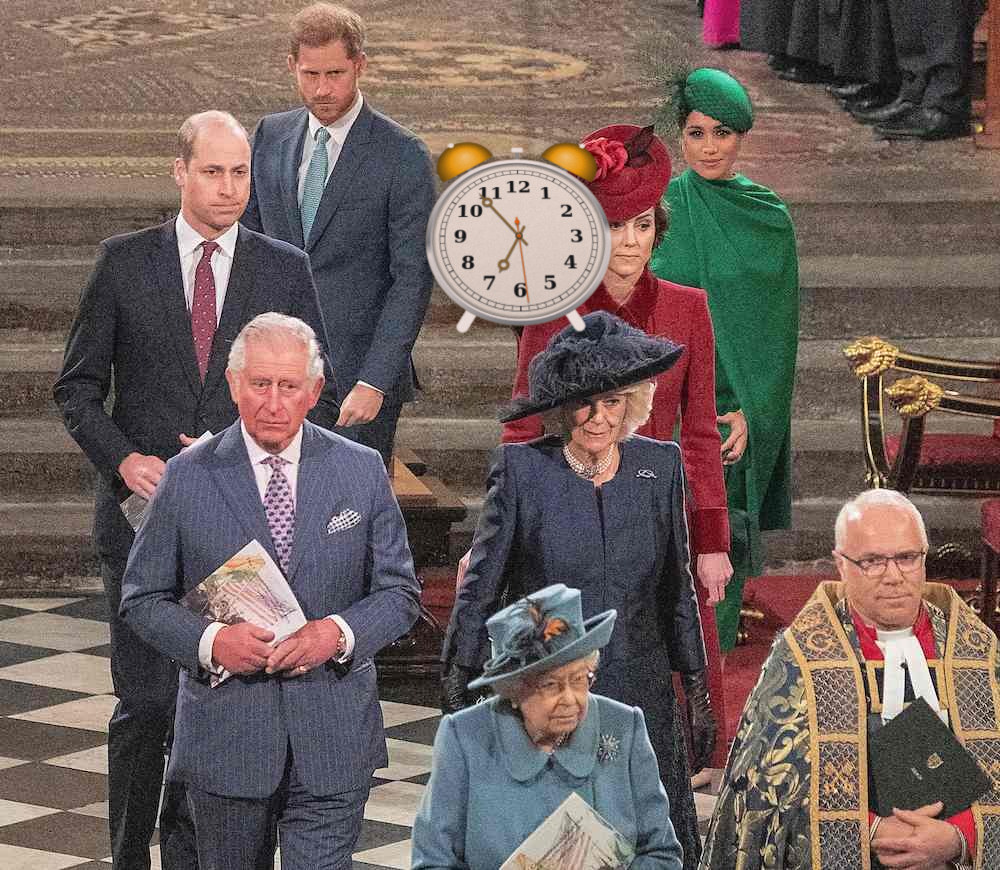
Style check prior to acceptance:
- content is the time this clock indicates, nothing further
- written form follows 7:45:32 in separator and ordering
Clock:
6:53:29
